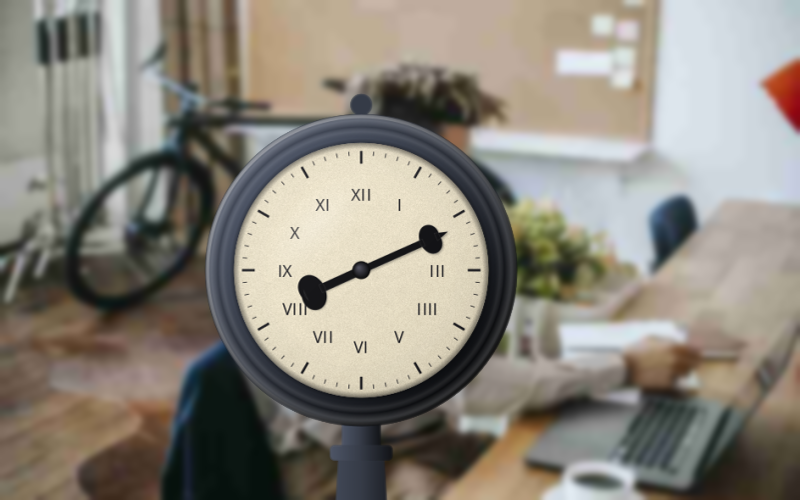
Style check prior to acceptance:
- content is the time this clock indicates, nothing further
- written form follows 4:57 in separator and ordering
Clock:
8:11
